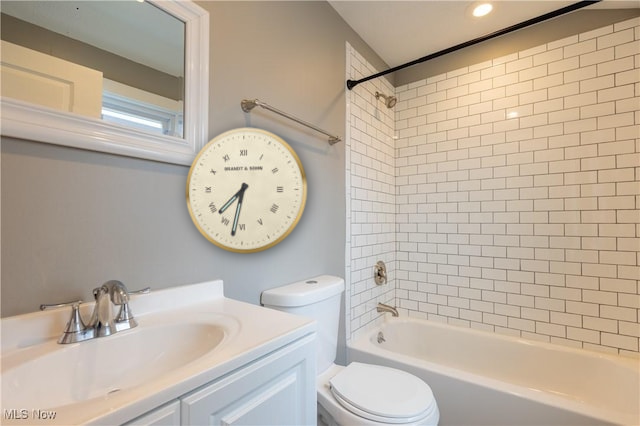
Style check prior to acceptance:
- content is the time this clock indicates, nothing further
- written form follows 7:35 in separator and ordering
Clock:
7:32
